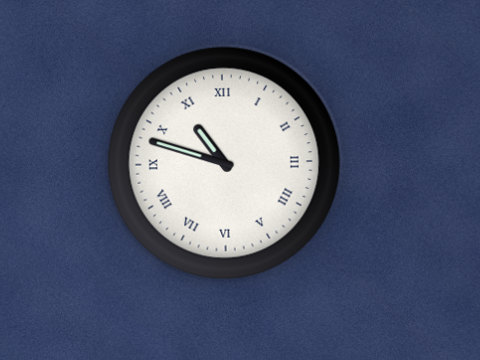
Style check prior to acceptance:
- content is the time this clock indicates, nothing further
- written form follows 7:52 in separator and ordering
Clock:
10:48
